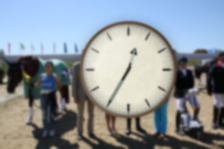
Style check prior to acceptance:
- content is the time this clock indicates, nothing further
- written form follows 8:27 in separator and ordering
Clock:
12:35
